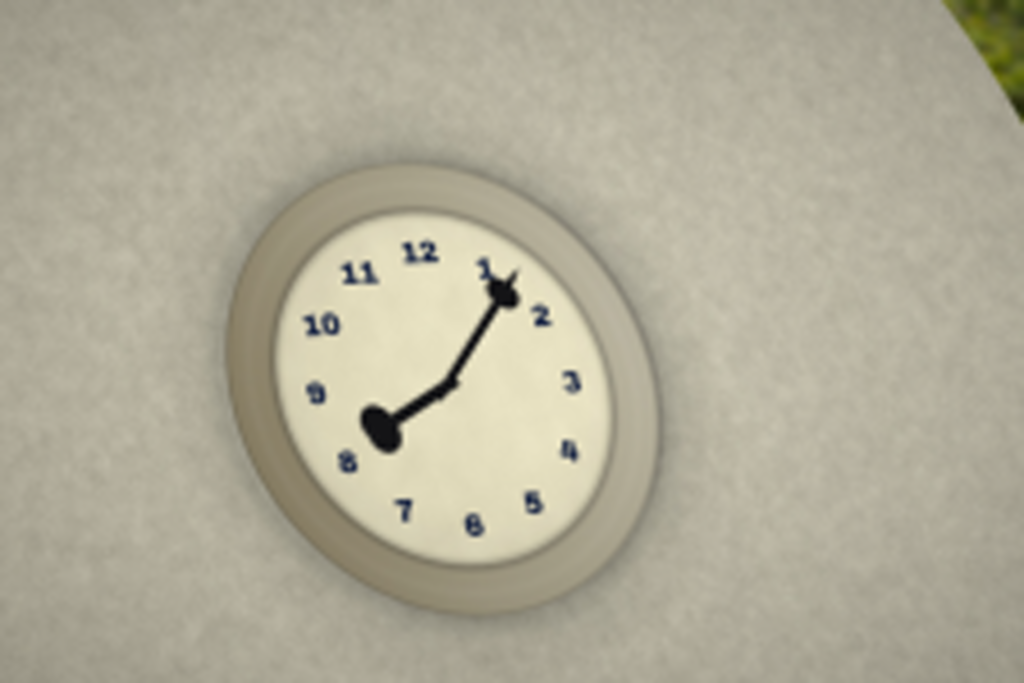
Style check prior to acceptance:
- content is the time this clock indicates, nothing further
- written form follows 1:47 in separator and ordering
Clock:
8:07
